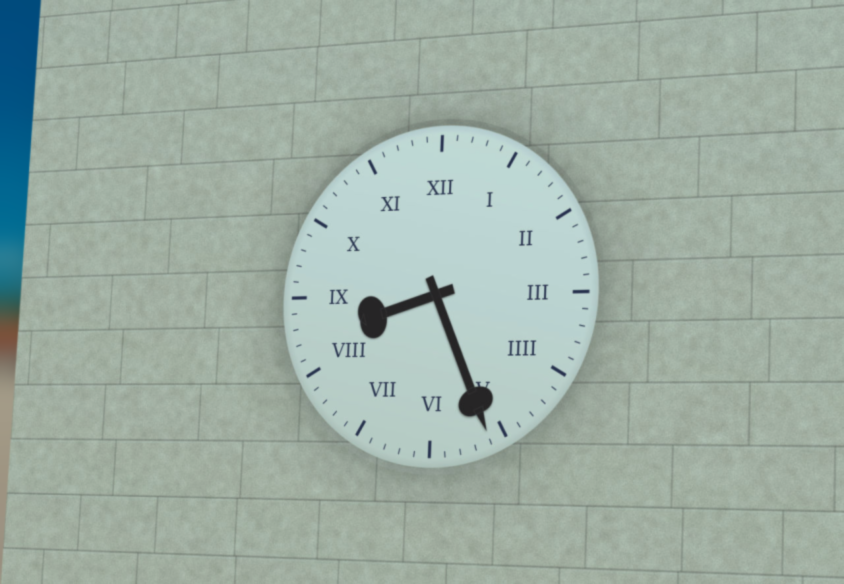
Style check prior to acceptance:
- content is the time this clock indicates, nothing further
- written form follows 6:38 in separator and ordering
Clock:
8:26
